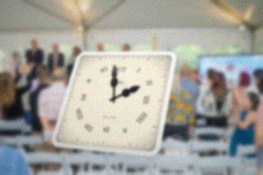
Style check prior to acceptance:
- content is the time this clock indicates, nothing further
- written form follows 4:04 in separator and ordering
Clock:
1:58
